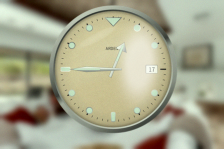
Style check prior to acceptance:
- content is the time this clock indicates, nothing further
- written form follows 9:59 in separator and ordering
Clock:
12:45
